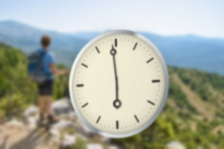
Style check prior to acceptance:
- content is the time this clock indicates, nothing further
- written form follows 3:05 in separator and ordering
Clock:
5:59
